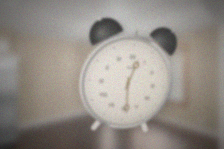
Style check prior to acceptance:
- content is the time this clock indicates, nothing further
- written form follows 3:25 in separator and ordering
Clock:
12:29
